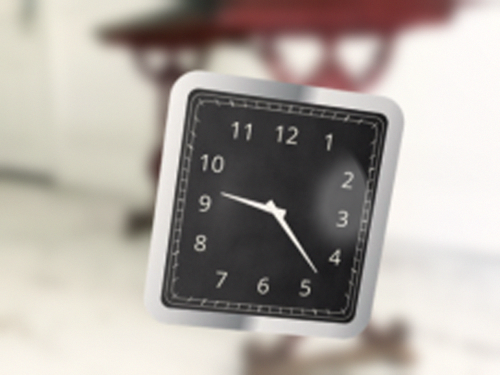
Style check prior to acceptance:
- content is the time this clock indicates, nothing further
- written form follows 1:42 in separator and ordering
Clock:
9:23
